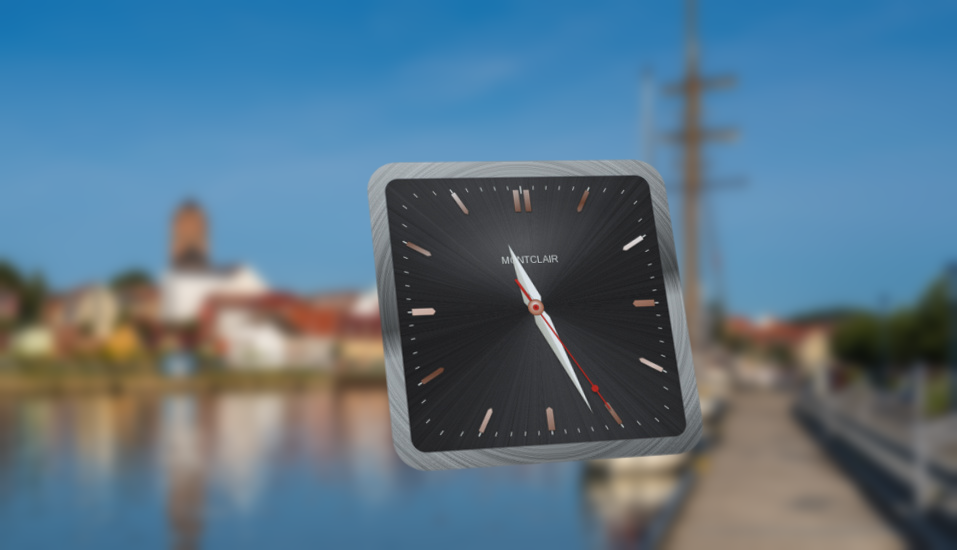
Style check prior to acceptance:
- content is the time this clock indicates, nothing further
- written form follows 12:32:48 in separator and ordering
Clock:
11:26:25
